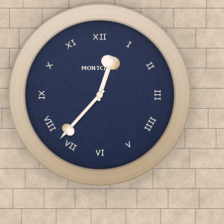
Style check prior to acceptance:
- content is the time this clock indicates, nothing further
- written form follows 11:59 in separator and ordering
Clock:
12:37
